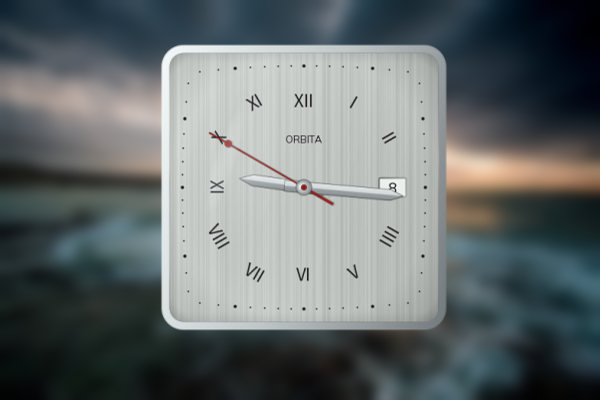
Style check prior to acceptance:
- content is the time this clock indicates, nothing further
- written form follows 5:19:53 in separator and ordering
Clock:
9:15:50
